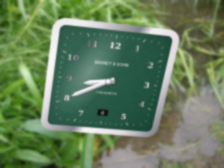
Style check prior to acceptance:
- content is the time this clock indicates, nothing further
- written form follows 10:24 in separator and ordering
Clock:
8:40
